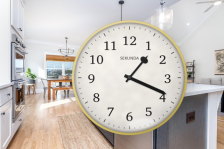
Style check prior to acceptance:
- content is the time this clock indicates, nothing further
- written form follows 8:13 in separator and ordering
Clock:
1:19
